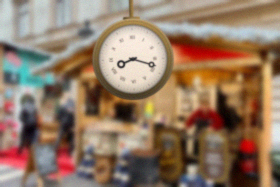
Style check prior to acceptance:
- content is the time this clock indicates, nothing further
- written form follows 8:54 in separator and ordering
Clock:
8:18
